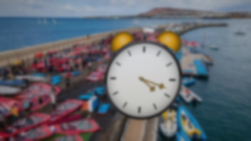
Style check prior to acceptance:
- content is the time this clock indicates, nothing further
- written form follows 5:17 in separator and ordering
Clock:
4:18
